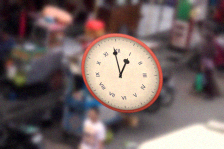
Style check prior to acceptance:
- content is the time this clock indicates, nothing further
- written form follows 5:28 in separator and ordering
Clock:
12:59
